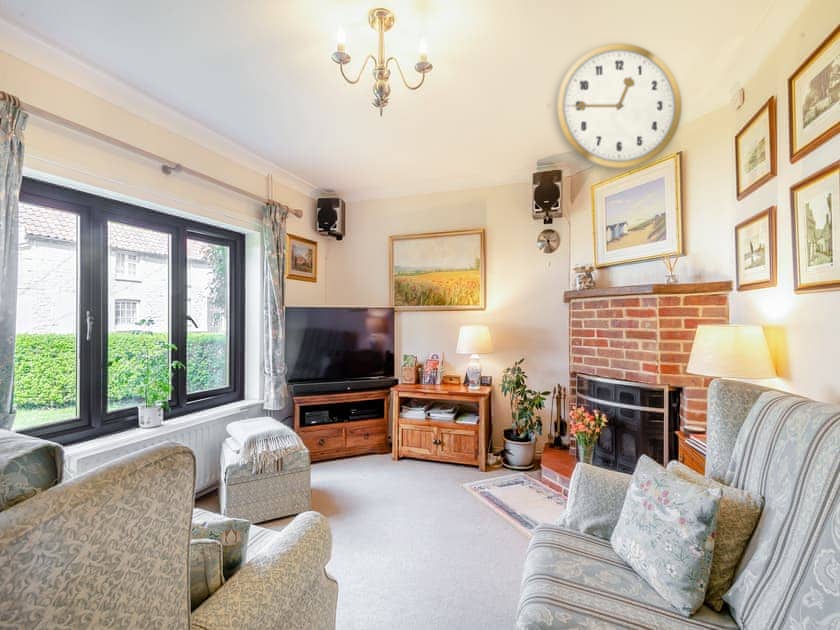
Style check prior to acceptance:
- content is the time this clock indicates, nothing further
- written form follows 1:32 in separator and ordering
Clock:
12:45
